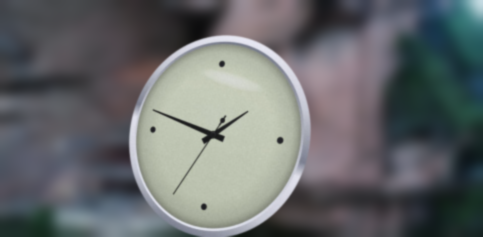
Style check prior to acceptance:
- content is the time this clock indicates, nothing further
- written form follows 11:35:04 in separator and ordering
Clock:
1:47:35
